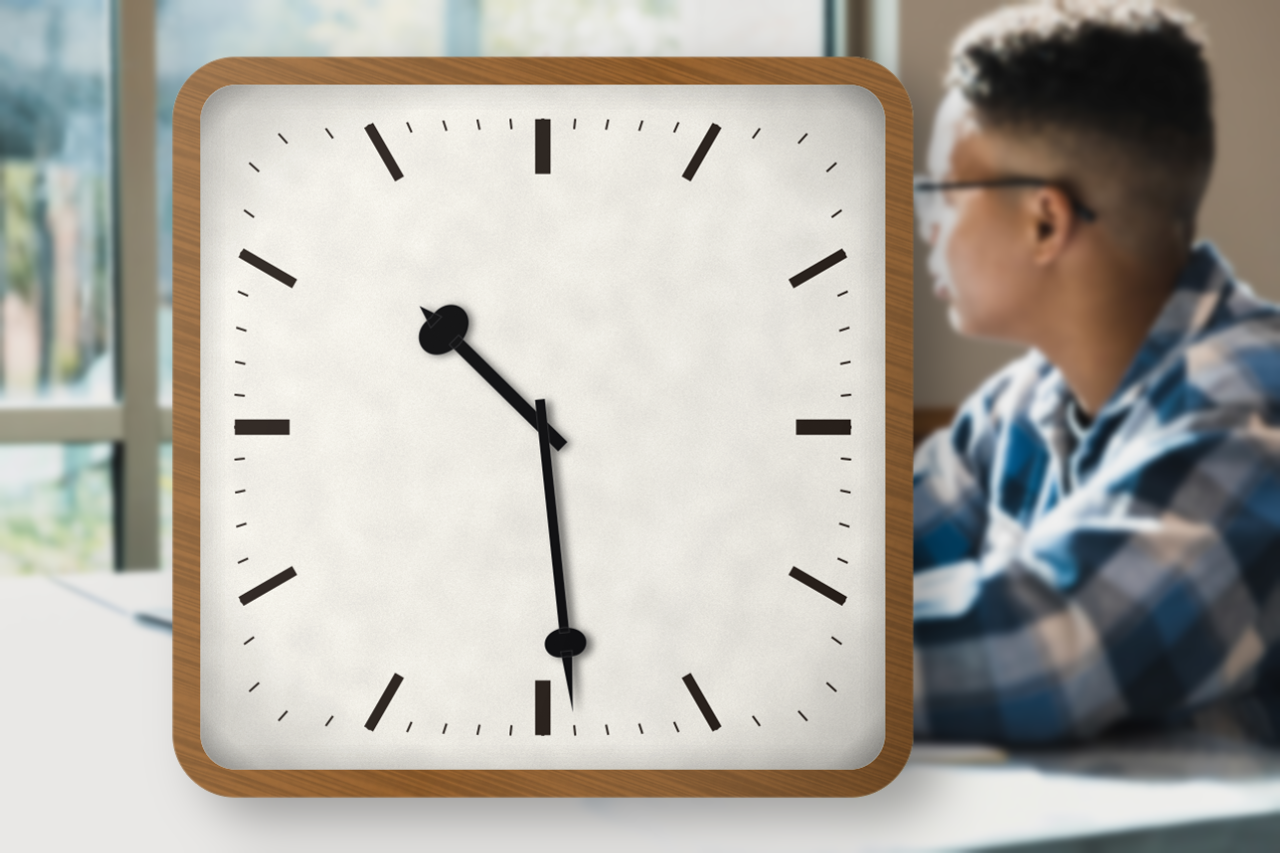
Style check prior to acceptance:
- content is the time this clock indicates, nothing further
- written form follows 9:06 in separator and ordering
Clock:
10:29
